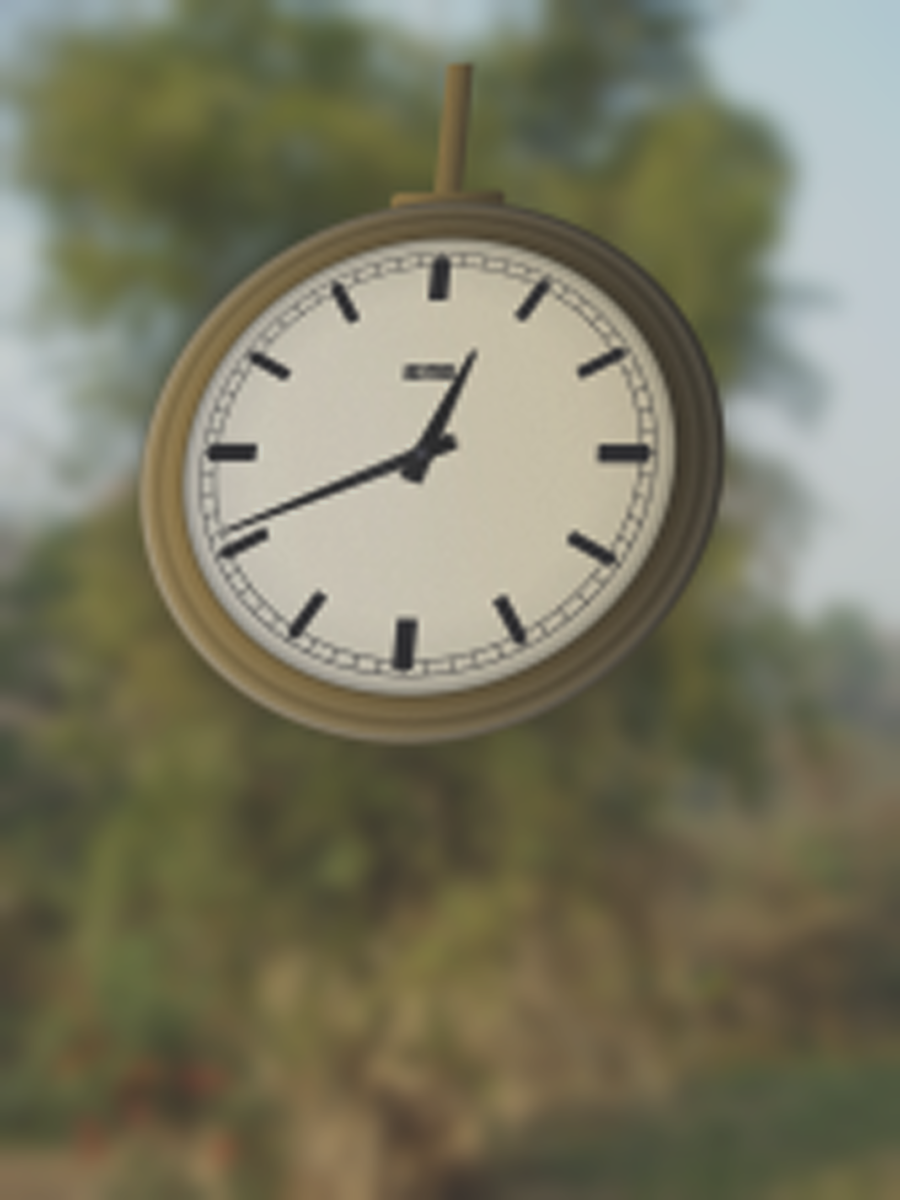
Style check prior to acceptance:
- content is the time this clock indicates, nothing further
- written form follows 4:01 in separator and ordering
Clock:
12:41
